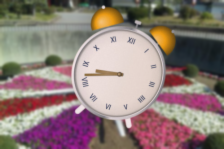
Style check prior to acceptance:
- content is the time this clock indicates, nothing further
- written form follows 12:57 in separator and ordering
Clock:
8:42
